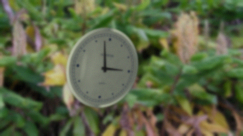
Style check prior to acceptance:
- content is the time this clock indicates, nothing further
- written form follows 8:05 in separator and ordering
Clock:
2:58
